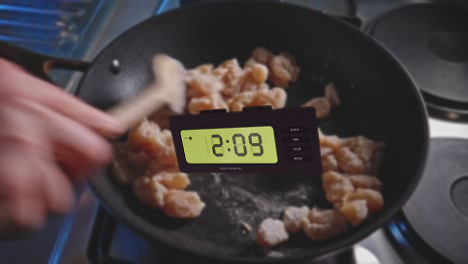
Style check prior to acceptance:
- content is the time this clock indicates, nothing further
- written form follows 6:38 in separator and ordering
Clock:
2:09
